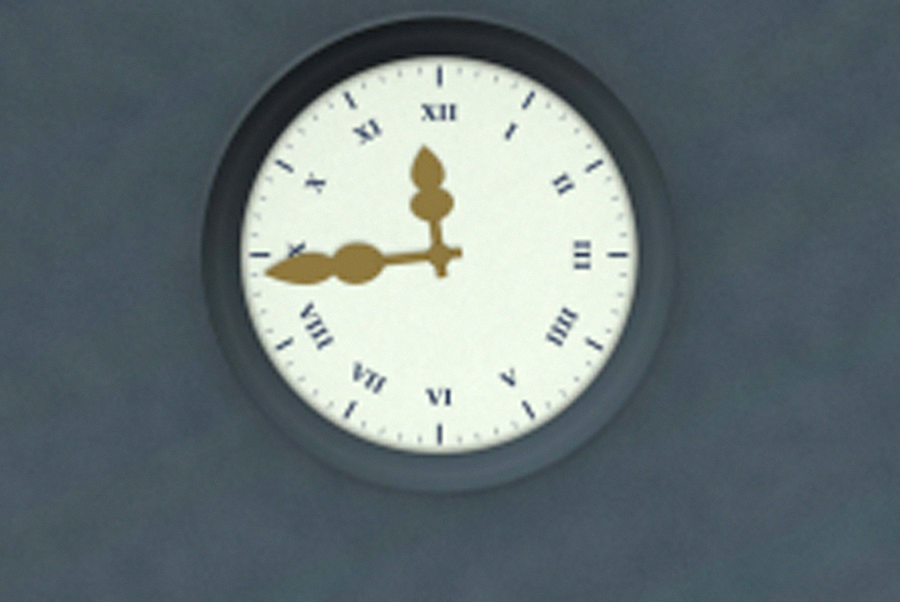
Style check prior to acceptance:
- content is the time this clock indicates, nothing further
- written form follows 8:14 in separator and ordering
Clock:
11:44
